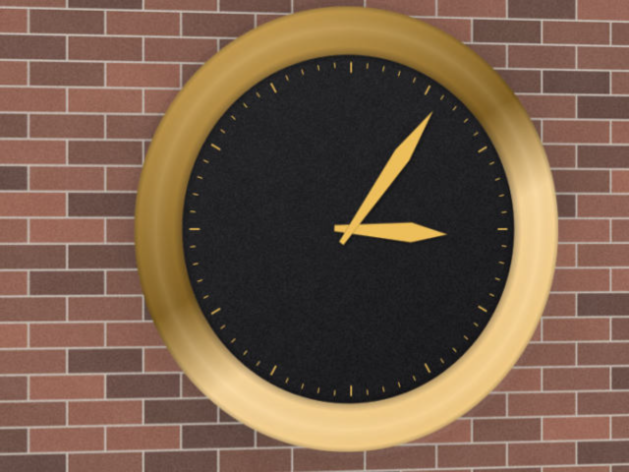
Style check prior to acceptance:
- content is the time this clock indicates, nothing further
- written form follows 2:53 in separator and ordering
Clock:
3:06
